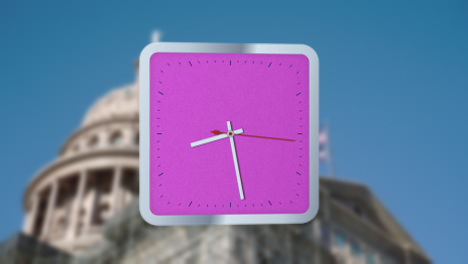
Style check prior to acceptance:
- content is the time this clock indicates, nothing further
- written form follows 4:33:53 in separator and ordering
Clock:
8:28:16
